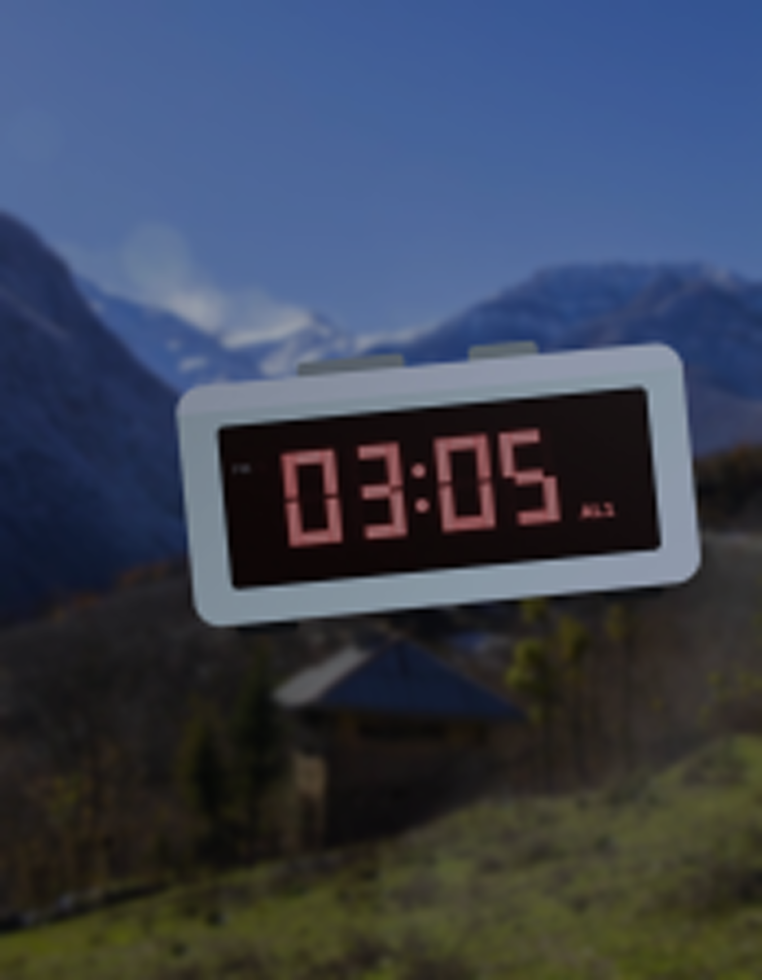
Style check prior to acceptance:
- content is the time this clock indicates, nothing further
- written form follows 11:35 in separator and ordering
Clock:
3:05
